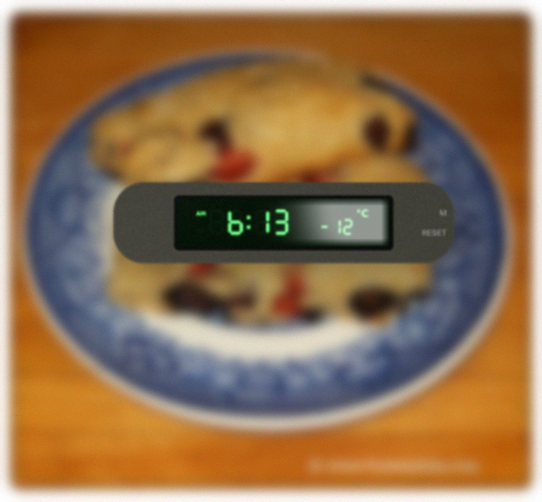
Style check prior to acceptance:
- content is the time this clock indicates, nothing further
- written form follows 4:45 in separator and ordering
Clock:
6:13
